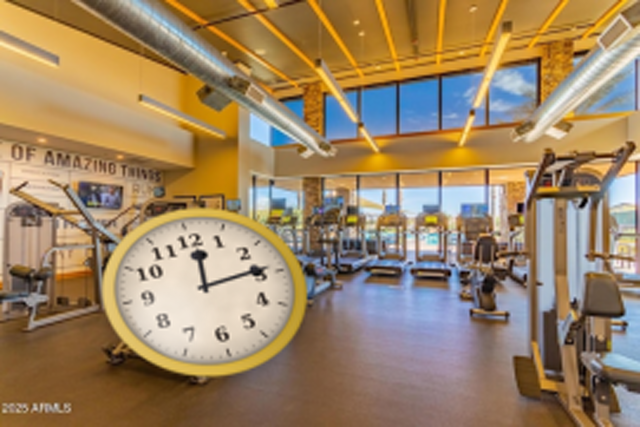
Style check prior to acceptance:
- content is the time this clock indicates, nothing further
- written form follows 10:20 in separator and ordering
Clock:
12:14
